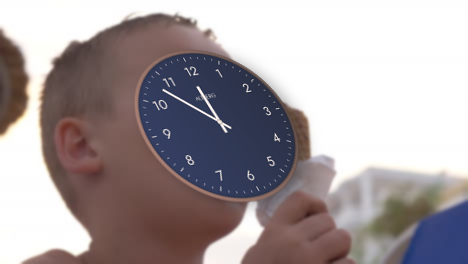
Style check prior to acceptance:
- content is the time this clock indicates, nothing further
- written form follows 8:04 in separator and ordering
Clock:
11:53
